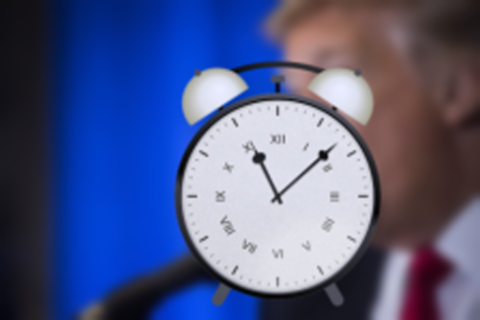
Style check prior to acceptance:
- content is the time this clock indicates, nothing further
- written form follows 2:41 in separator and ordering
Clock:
11:08
